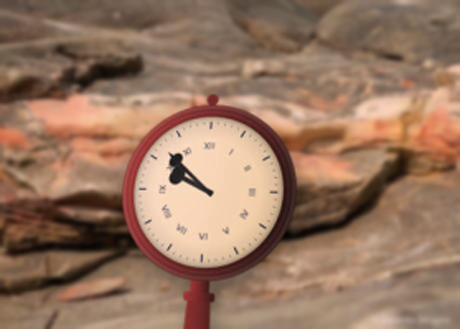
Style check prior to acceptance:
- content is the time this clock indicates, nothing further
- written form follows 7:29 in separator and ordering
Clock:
9:52
